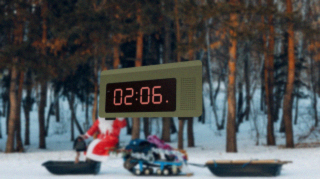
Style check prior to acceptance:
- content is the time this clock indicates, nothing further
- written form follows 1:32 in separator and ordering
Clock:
2:06
